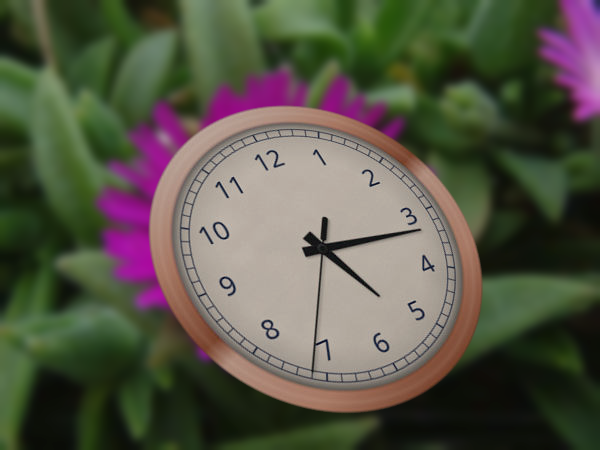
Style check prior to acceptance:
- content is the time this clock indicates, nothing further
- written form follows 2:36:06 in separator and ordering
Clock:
5:16:36
